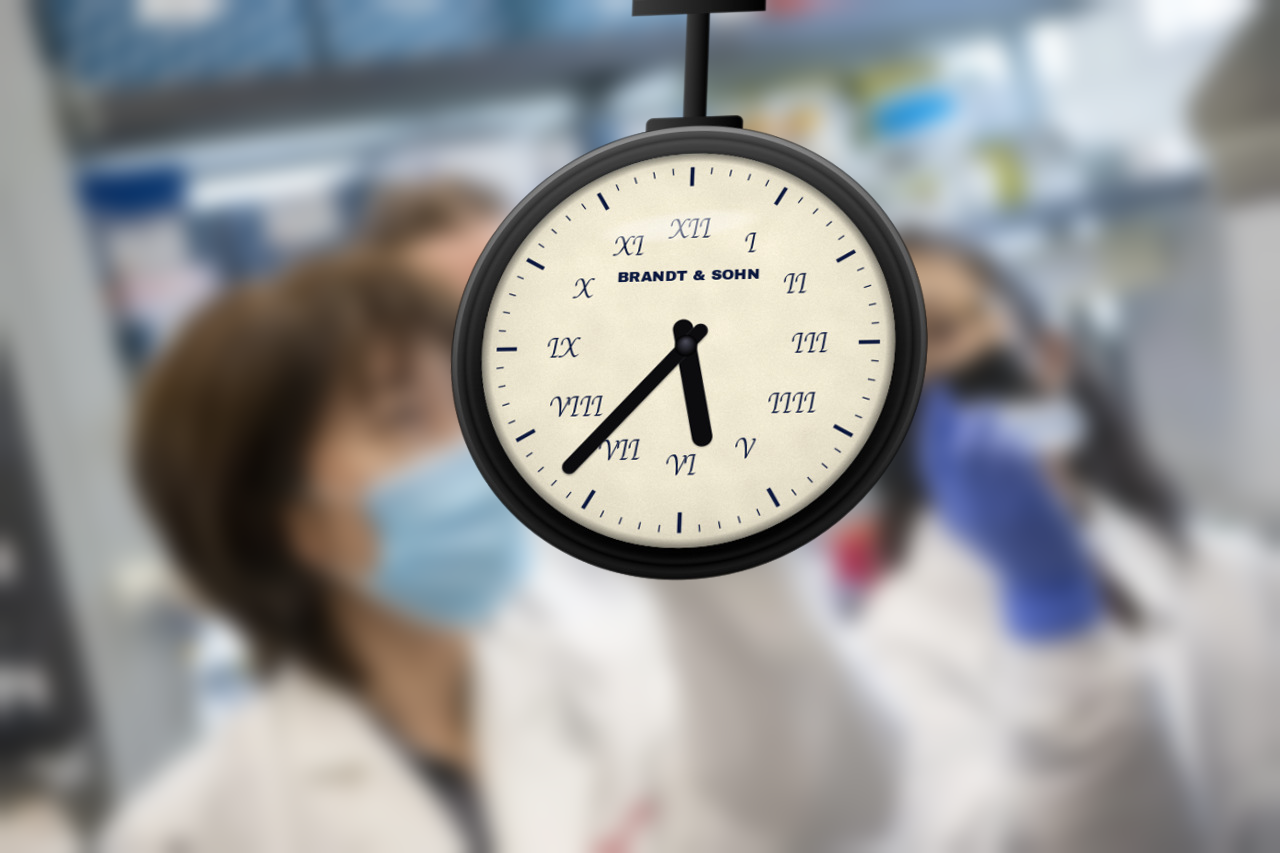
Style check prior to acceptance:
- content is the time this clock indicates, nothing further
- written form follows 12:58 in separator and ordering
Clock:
5:37
